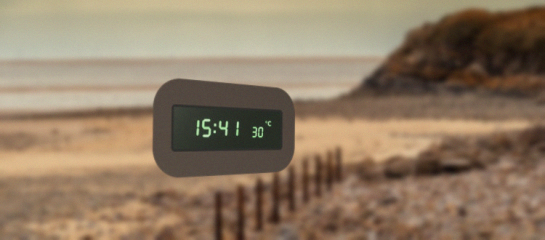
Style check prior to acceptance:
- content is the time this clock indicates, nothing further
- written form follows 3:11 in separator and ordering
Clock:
15:41
